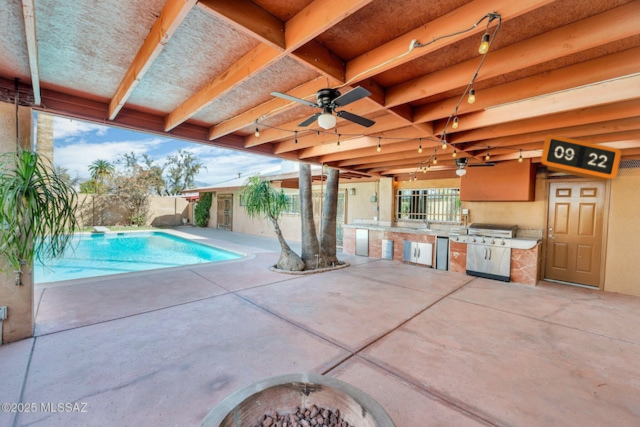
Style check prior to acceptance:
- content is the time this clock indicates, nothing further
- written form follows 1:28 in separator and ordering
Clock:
9:22
